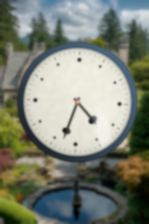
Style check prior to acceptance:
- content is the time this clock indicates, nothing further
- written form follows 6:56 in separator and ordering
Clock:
4:33
